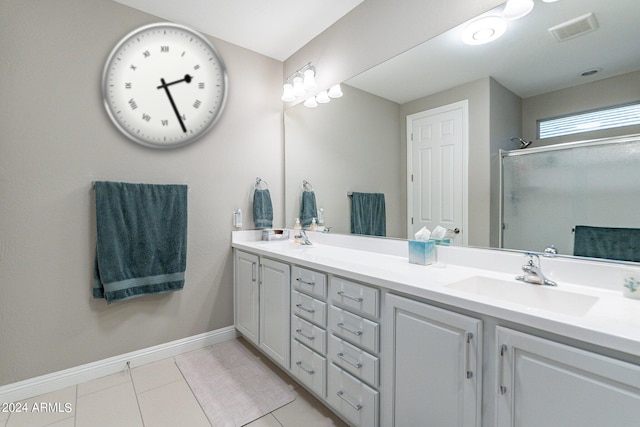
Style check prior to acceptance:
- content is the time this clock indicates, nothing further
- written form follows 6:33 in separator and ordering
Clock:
2:26
